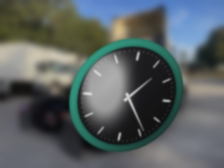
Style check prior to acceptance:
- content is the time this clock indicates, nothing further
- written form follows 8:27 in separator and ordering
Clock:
1:24
